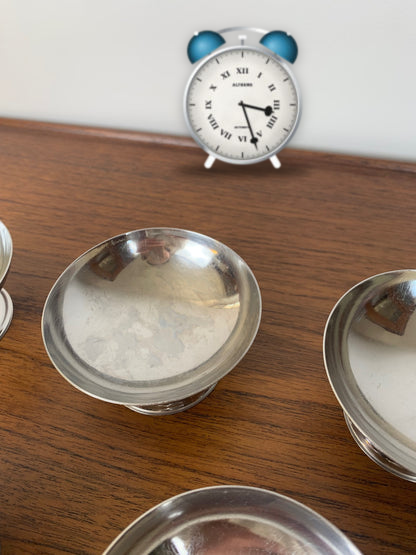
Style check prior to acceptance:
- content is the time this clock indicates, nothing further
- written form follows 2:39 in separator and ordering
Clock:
3:27
